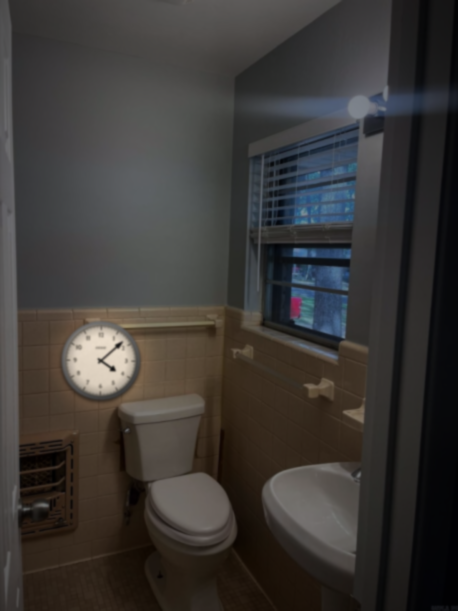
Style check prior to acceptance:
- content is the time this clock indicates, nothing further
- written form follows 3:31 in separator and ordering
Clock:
4:08
